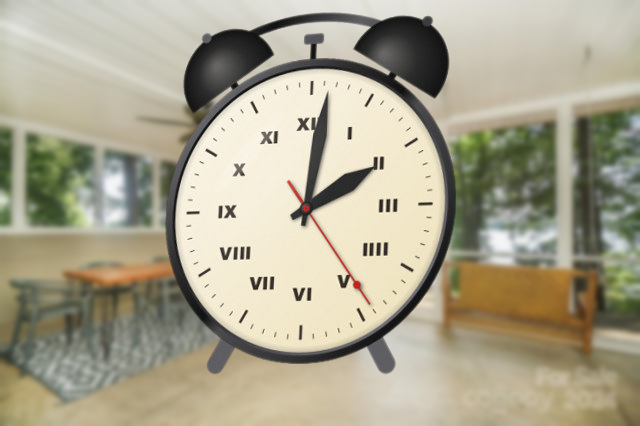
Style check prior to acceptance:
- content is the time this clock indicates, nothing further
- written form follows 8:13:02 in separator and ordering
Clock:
2:01:24
